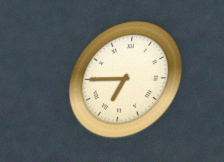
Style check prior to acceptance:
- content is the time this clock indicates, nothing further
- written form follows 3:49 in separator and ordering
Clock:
6:45
